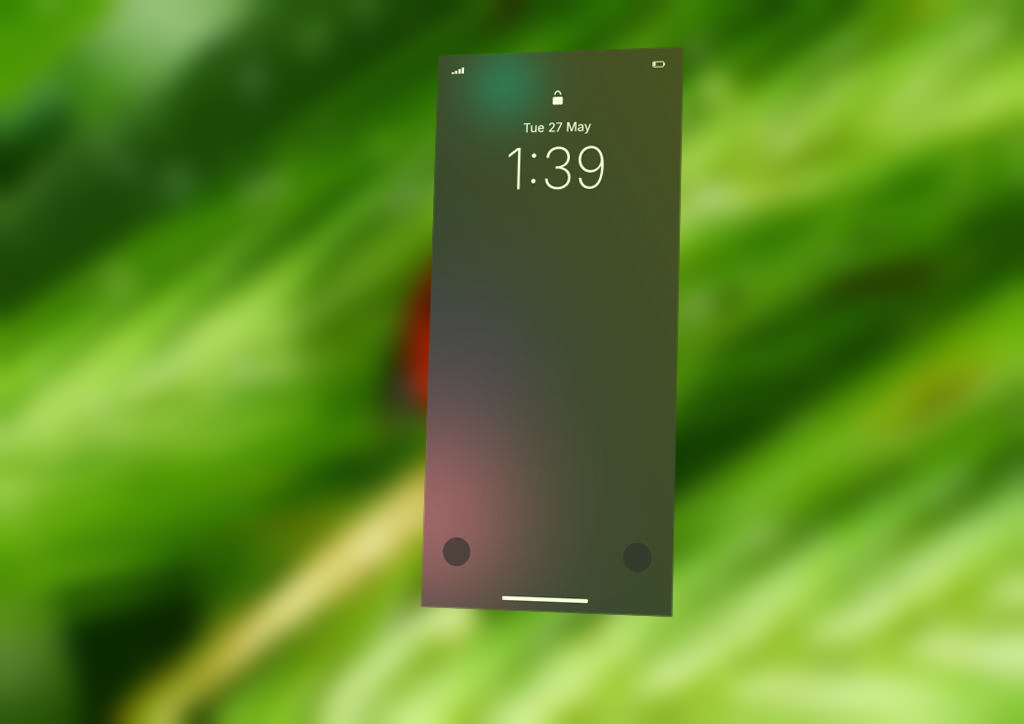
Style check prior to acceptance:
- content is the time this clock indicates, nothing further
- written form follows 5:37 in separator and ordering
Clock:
1:39
